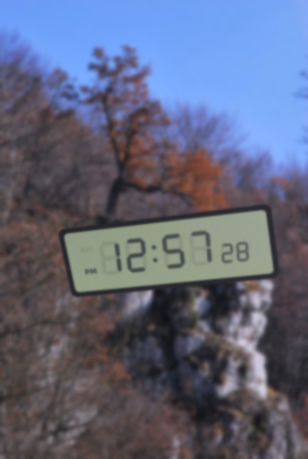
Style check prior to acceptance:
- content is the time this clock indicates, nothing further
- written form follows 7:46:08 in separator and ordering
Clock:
12:57:28
